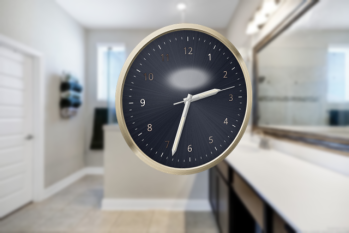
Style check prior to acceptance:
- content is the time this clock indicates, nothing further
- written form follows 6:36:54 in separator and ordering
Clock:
2:33:13
